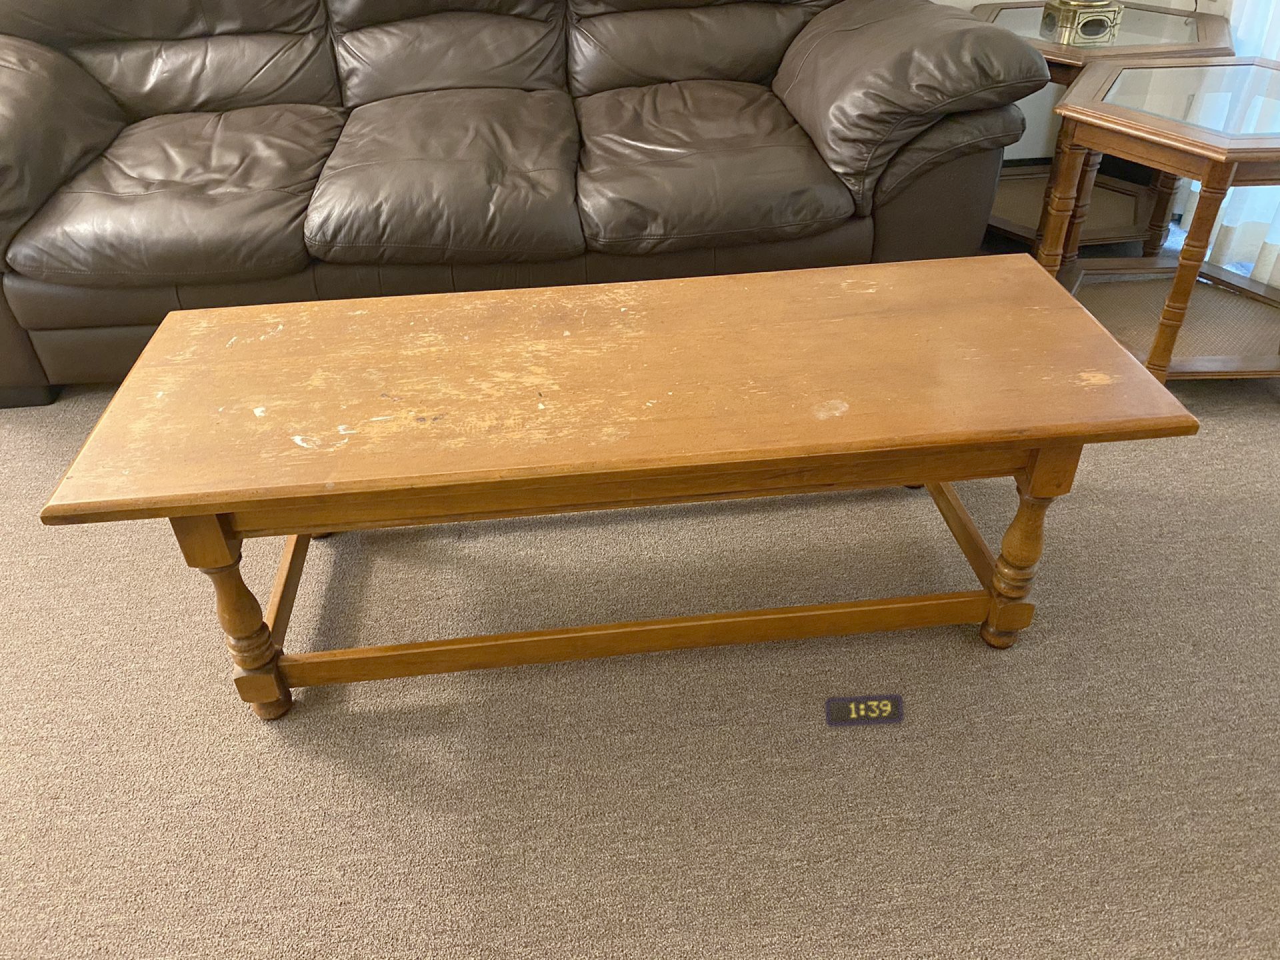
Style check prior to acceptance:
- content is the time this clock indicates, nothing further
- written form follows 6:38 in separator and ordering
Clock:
1:39
